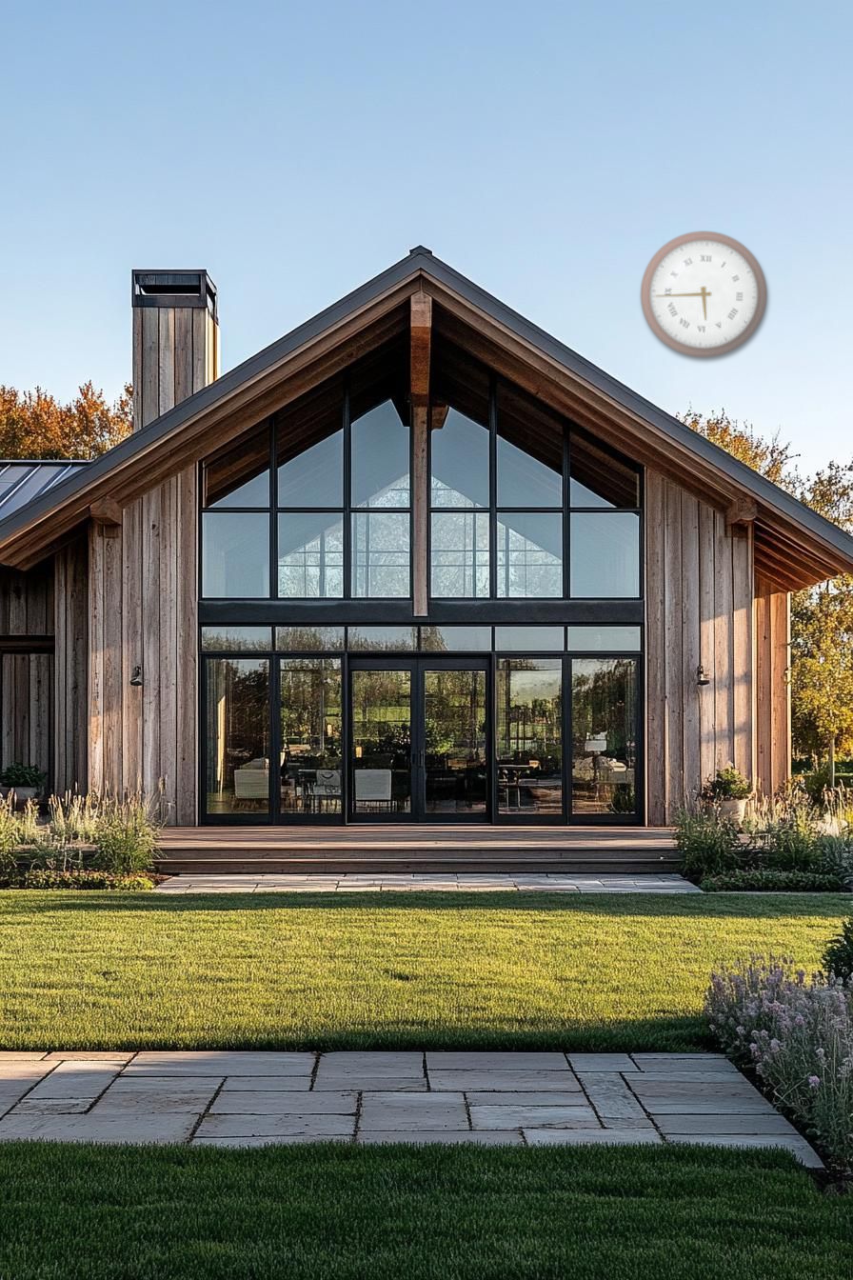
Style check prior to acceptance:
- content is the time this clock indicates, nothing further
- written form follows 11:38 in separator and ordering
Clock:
5:44
